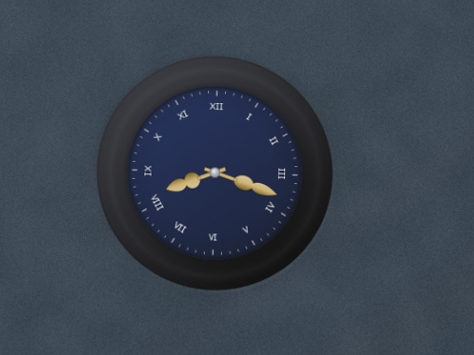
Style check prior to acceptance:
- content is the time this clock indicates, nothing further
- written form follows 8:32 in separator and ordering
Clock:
8:18
